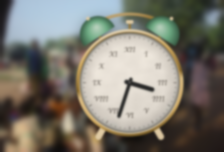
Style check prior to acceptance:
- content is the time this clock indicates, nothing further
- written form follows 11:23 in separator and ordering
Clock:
3:33
